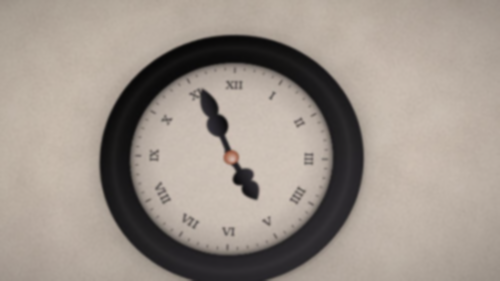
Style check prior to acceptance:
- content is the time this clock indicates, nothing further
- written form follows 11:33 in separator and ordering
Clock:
4:56
